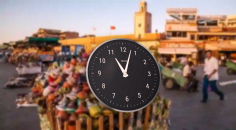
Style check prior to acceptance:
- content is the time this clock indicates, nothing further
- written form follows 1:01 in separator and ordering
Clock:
11:03
